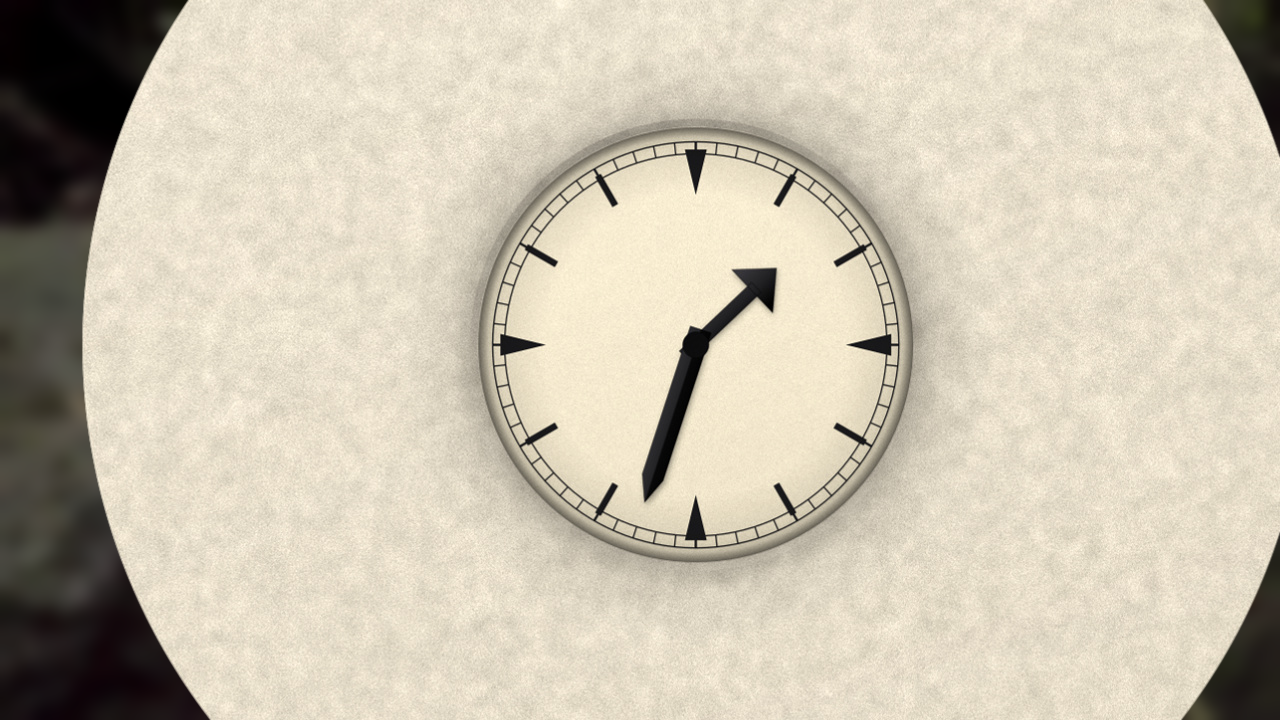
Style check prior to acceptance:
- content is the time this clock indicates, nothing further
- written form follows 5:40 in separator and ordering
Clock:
1:33
